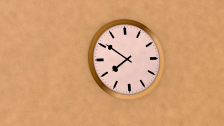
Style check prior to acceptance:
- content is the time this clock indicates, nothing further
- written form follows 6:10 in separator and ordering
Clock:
7:51
